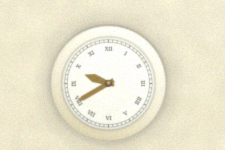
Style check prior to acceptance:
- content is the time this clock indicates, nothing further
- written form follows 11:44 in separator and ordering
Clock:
9:40
